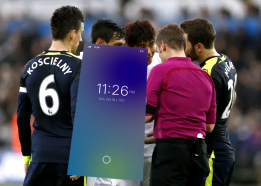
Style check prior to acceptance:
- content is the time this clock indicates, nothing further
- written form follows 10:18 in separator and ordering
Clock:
11:26
